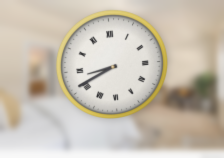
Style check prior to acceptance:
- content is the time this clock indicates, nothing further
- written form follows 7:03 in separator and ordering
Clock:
8:41
